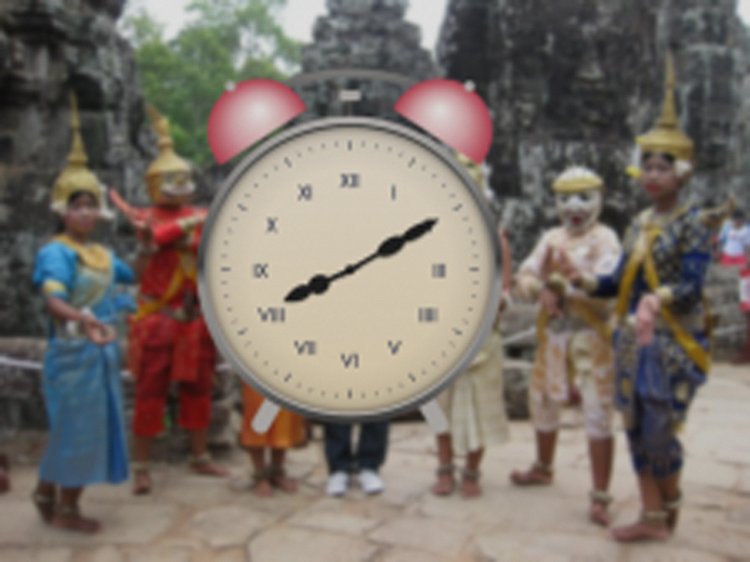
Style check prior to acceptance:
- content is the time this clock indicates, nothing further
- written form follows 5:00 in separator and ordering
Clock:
8:10
